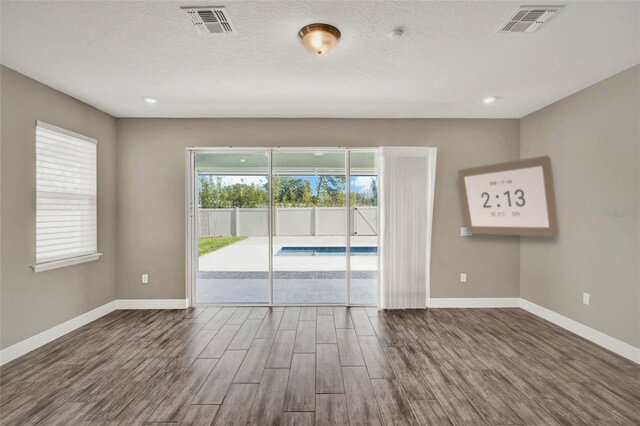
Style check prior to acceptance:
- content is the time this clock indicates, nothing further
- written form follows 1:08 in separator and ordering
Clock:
2:13
